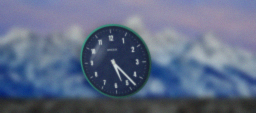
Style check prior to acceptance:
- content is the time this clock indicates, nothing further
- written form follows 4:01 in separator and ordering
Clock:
5:23
